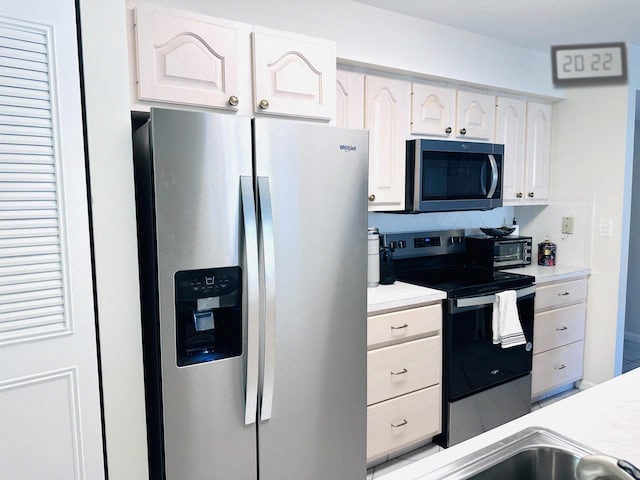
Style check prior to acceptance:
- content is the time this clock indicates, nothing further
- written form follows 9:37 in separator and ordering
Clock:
20:22
